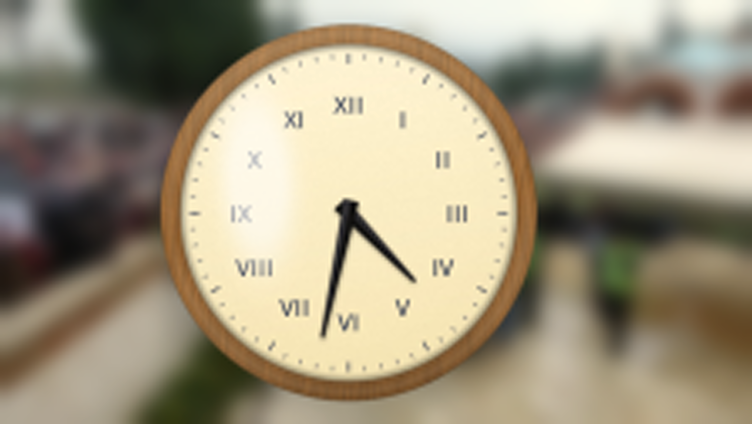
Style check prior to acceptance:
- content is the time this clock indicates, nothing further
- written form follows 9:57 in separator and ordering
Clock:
4:32
